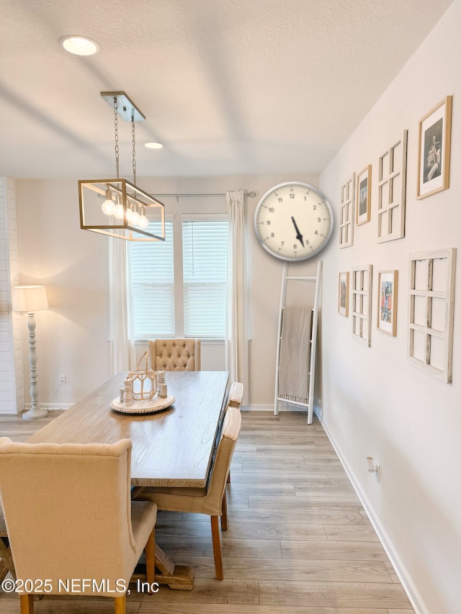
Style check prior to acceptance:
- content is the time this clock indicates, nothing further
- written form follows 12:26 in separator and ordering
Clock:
5:27
